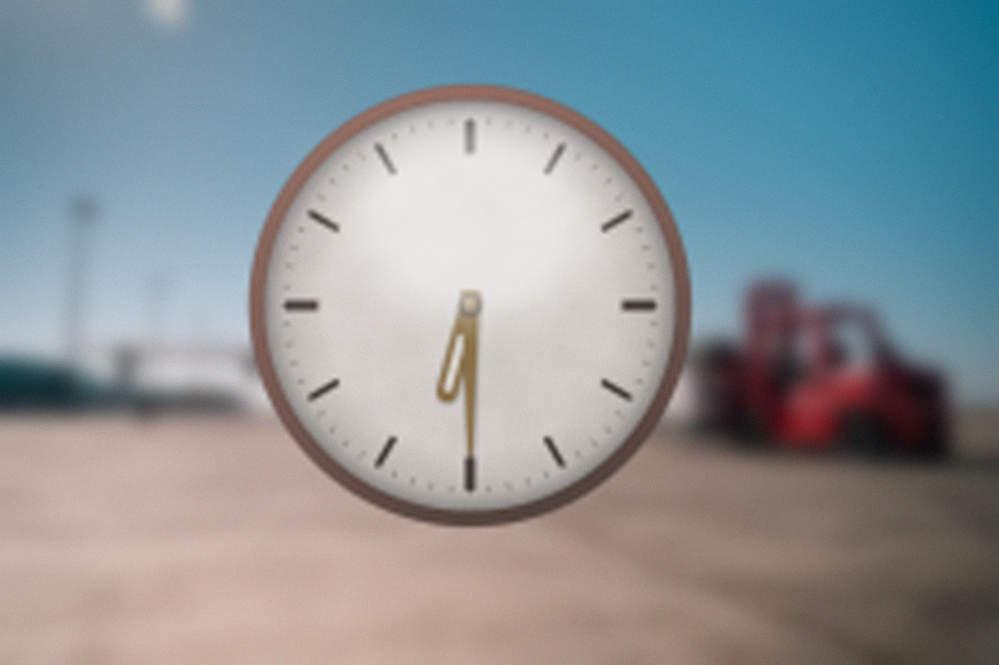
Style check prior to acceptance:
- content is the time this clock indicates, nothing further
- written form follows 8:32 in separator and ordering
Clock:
6:30
